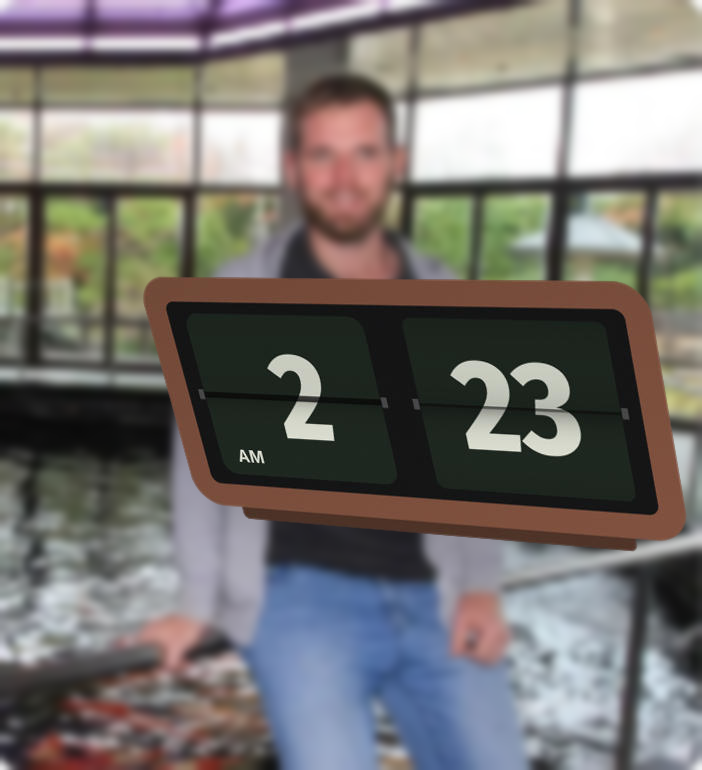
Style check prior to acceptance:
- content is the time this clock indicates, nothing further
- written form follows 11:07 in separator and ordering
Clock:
2:23
